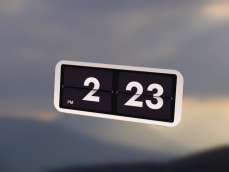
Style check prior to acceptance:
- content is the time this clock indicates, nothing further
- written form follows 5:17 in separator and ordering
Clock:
2:23
